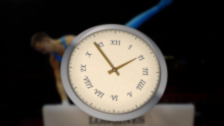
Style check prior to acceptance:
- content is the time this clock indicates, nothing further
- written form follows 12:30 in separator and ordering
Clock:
1:54
